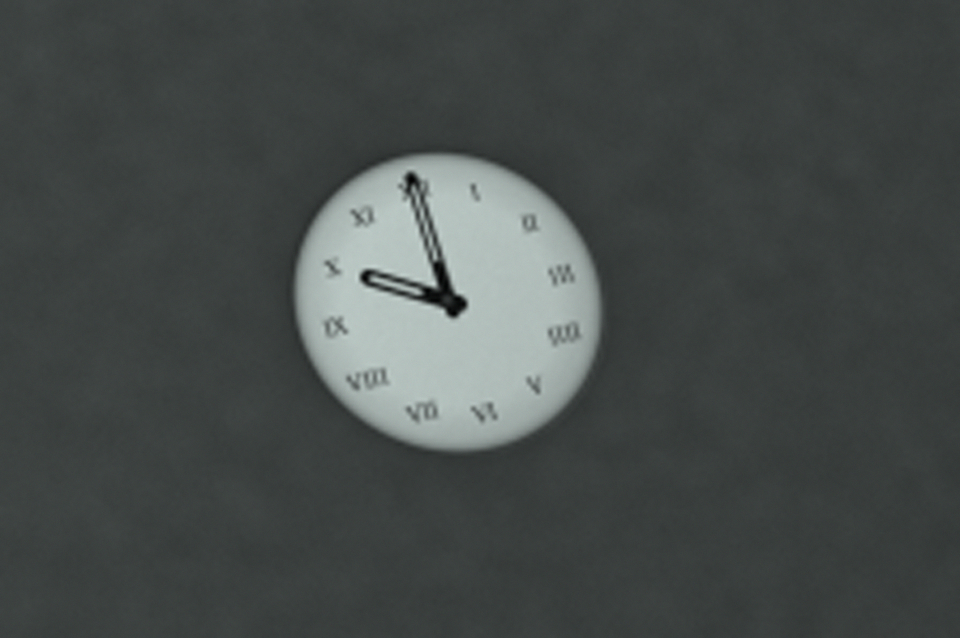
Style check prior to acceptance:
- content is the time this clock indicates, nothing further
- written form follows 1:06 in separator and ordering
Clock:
10:00
